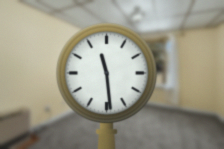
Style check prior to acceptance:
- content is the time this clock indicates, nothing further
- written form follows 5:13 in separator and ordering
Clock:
11:29
